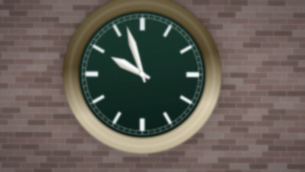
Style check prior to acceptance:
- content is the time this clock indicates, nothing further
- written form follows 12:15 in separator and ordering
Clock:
9:57
